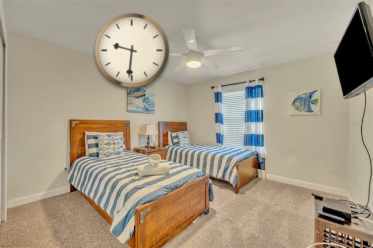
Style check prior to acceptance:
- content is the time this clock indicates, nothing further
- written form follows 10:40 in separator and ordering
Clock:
9:31
